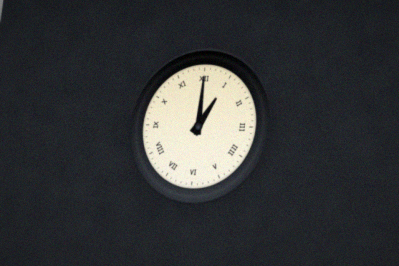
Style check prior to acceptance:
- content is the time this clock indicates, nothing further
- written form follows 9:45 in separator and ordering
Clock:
1:00
